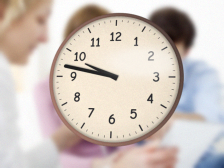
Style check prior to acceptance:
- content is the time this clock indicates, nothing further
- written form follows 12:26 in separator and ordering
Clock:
9:47
